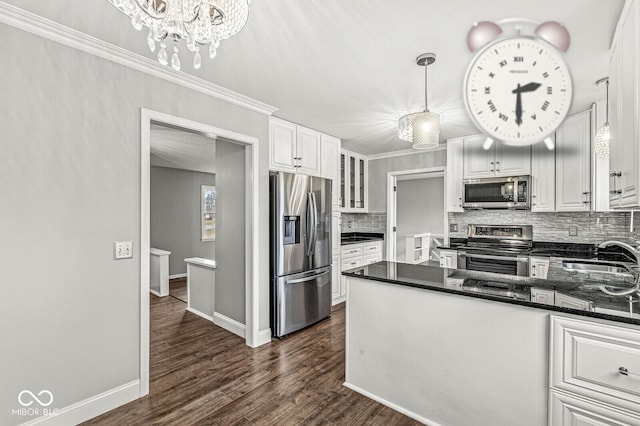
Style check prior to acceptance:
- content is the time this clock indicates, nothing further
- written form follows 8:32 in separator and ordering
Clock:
2:30
